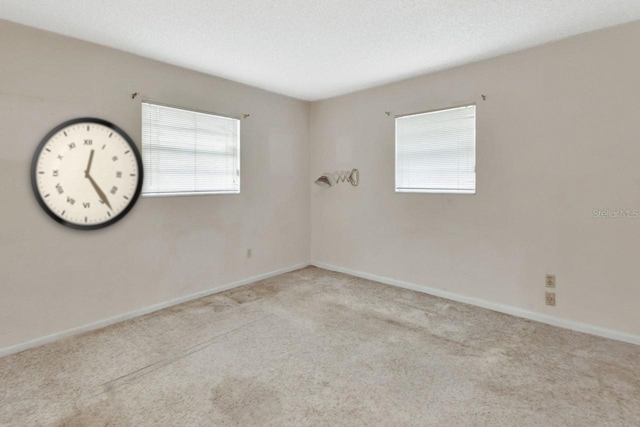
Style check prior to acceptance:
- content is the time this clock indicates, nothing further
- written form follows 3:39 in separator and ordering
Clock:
12:24
